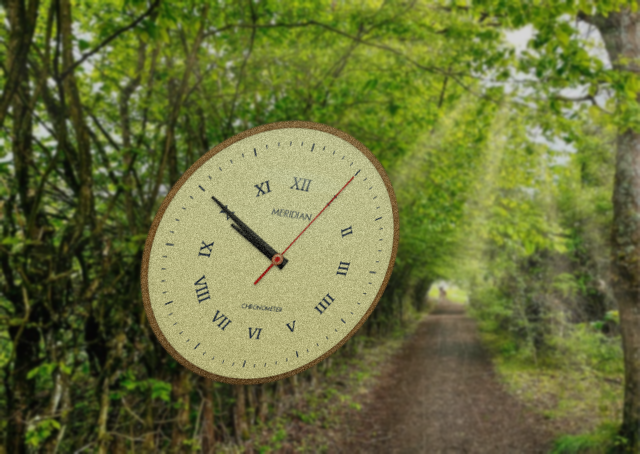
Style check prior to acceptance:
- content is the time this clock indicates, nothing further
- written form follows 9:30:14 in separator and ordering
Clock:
9:50:05
